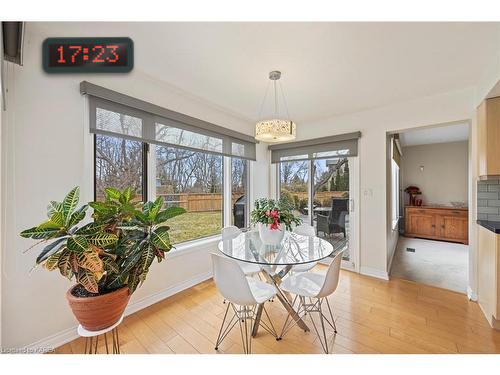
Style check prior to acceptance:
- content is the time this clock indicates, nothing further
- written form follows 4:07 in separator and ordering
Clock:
17:23
